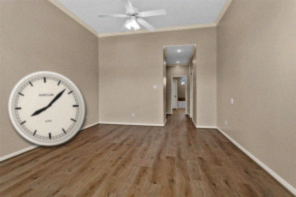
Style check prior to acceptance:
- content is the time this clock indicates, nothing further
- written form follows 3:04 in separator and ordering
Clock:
8:08
